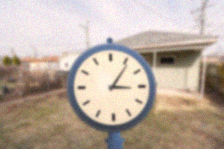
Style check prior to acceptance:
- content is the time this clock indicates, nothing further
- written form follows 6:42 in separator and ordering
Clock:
3:06
